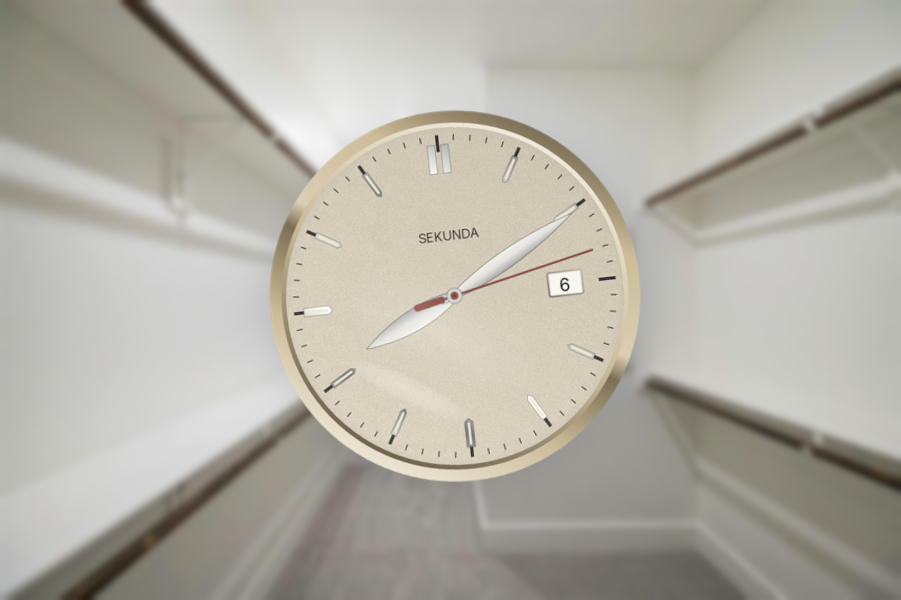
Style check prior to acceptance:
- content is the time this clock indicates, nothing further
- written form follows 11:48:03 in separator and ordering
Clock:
8:10:13
